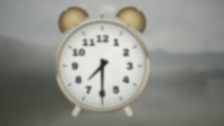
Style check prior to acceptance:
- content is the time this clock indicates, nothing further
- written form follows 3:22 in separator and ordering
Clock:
7:30
